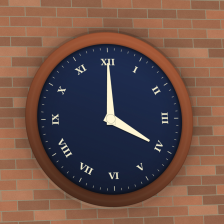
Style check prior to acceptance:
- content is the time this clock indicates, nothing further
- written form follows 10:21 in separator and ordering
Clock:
4:00
